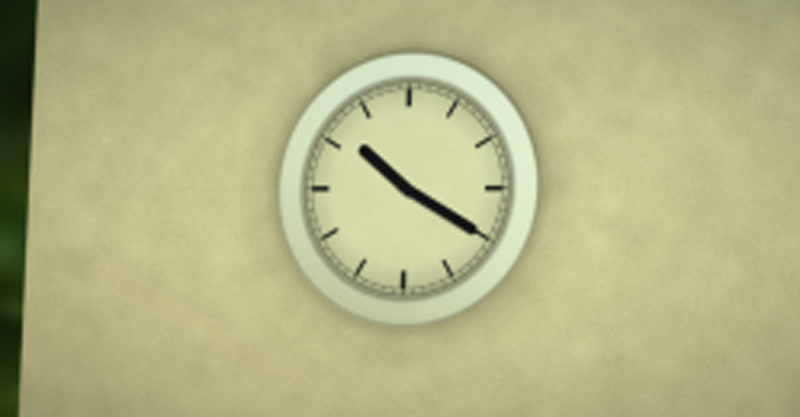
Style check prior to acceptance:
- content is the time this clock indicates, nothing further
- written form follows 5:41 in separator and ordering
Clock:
10:20
